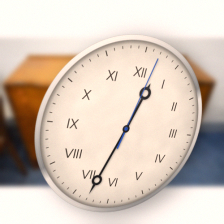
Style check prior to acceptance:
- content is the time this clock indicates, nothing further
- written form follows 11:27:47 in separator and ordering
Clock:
12:33:02
